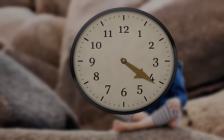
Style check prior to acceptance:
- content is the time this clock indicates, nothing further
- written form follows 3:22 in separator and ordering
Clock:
4:21
